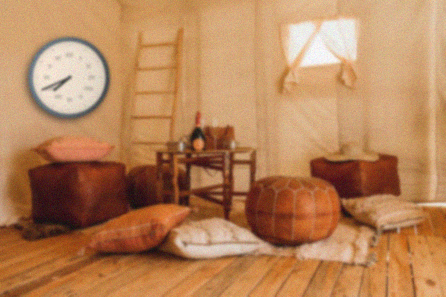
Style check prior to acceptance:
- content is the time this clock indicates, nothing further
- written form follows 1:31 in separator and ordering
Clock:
7:41
